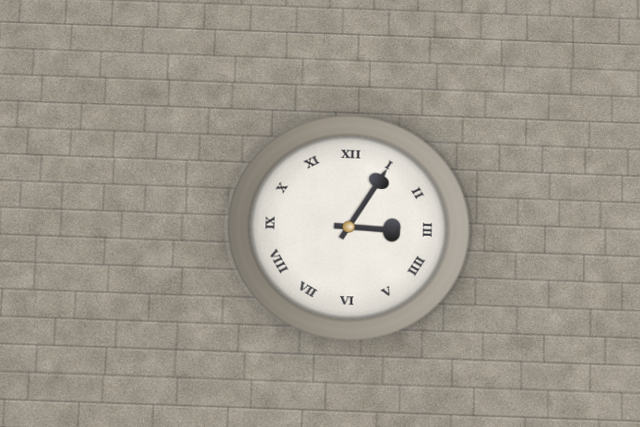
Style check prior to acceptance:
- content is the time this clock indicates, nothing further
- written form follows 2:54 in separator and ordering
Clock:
3:05
